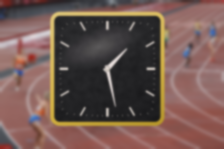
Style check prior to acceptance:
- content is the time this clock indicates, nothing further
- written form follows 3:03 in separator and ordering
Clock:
1:28
